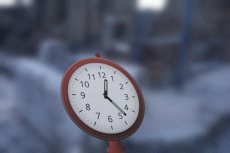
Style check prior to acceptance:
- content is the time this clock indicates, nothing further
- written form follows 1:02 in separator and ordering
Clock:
12:23
